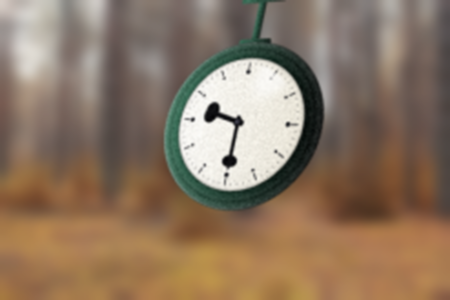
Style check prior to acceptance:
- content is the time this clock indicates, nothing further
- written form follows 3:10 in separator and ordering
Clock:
9:30
